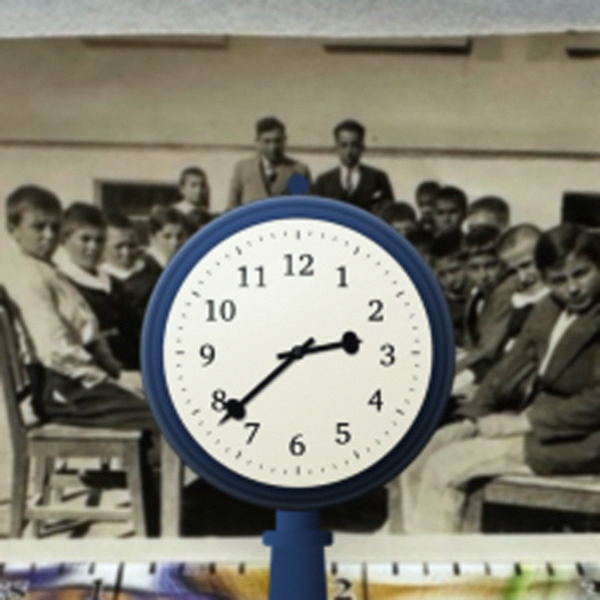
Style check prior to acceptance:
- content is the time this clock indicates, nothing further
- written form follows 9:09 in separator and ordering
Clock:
2:38
